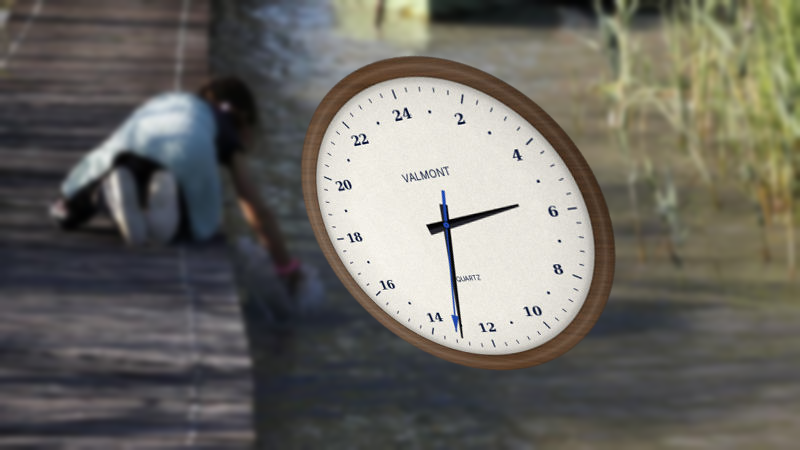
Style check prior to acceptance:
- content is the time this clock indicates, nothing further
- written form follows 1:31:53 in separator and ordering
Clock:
5:32:33
